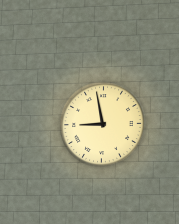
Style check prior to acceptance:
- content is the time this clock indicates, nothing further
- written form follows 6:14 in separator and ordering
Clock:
8:58
